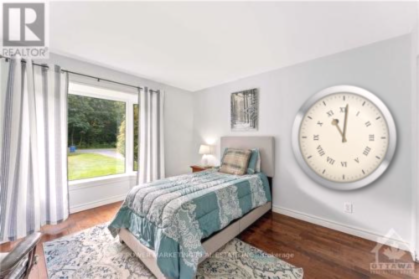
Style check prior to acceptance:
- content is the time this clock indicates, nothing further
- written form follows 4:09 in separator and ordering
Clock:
11:01
